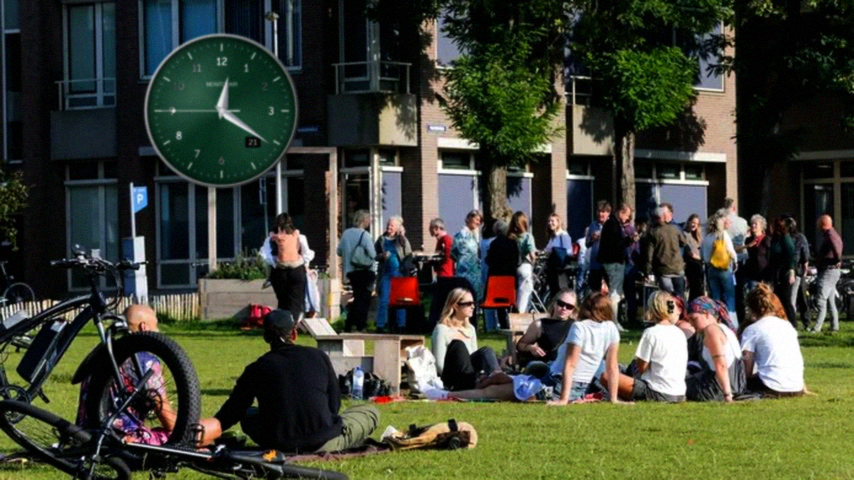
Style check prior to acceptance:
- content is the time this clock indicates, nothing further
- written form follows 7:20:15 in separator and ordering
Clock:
12:20:45
